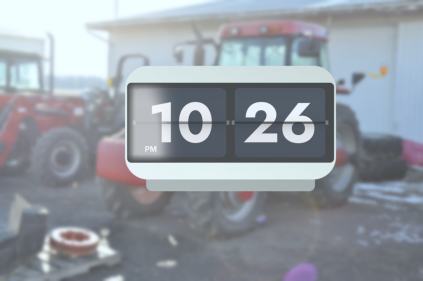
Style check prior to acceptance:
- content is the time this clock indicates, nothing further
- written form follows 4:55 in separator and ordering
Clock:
10:26
